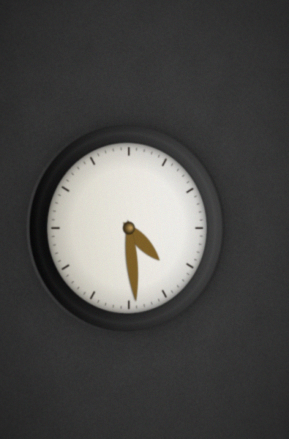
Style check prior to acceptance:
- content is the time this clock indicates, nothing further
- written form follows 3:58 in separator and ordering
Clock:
4:29
